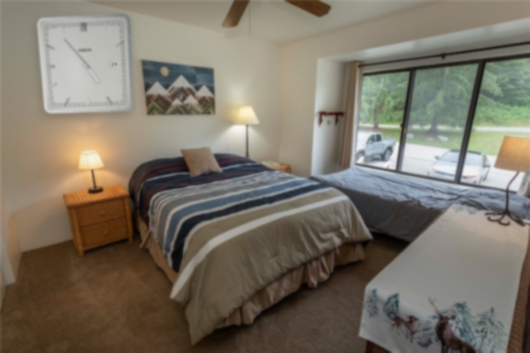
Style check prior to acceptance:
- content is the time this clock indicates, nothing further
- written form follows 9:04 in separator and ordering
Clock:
4:54
